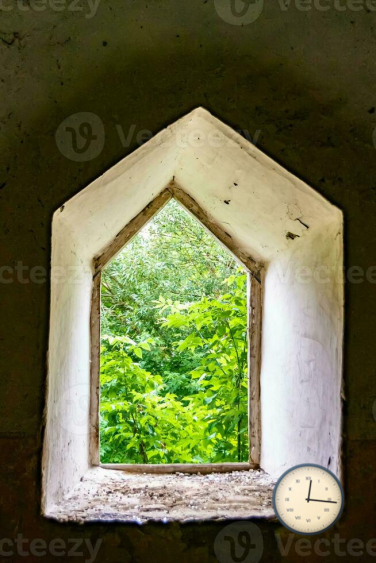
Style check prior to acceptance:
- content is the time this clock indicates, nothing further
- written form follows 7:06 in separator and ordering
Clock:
12:16
